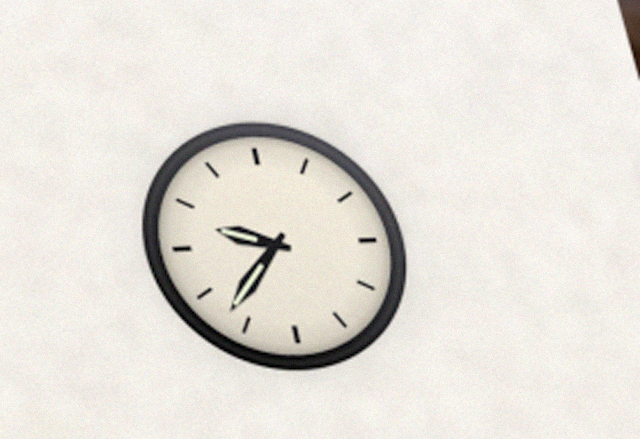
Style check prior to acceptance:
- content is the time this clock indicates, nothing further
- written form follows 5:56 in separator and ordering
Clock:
9:37
